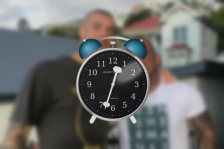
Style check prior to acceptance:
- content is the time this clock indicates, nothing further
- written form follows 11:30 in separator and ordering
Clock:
12:33
